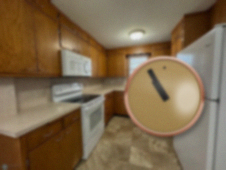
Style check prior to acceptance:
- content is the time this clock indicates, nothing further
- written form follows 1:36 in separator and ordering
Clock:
10:55
